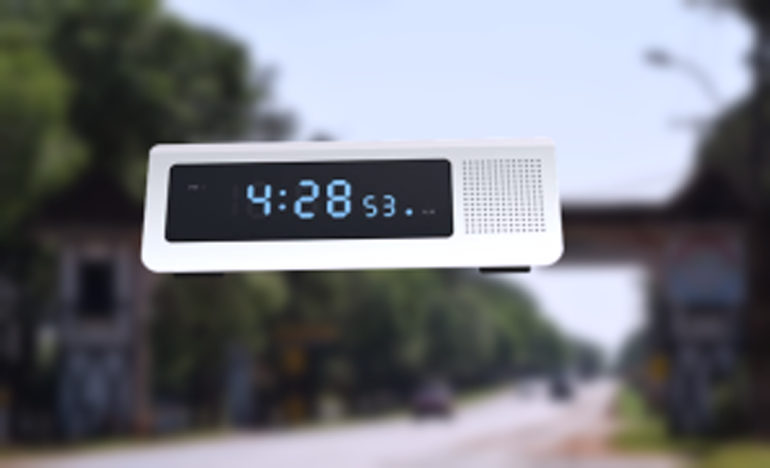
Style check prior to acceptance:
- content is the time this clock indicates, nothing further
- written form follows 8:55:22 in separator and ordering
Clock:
4:28:53
